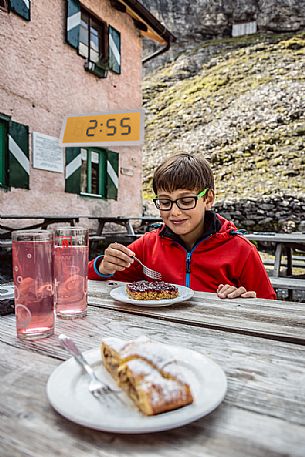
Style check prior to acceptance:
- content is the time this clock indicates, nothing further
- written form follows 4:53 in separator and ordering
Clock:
2:55
